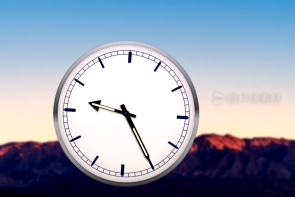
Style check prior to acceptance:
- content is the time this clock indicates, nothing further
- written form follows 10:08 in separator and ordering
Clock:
9:25
